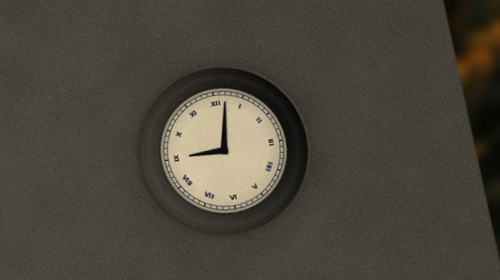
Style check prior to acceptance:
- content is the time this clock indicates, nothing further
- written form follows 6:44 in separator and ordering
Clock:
9:02
